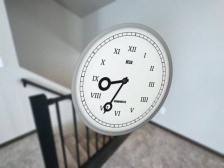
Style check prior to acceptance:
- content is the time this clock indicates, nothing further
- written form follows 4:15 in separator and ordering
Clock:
8:34
